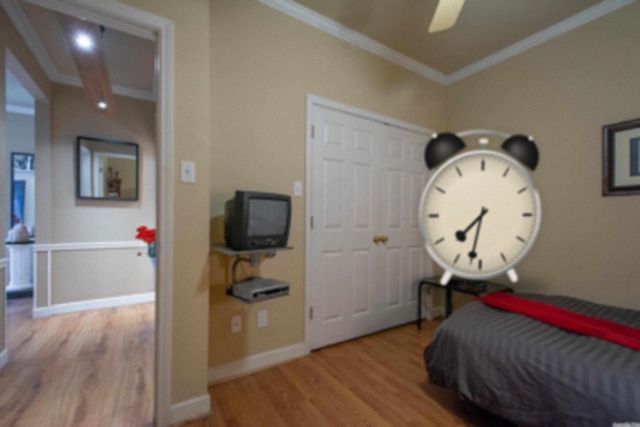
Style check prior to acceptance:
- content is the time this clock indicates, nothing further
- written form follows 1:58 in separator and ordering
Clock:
7:32
